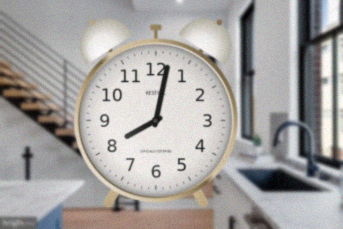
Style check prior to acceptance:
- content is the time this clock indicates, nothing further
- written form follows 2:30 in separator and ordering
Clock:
8:02
